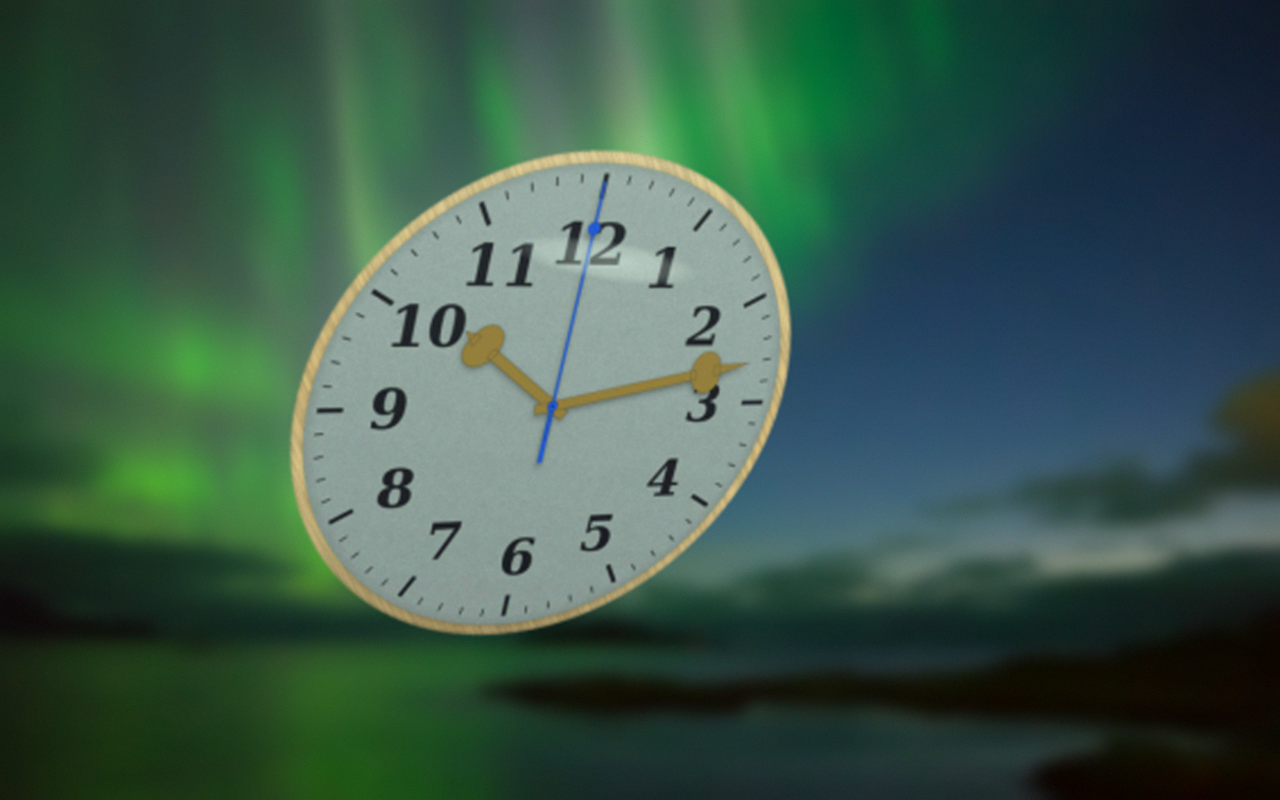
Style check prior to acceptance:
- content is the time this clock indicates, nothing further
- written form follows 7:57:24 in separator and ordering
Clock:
10:13:00
